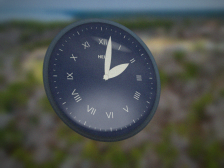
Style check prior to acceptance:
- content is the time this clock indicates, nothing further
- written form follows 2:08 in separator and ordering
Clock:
2:02
